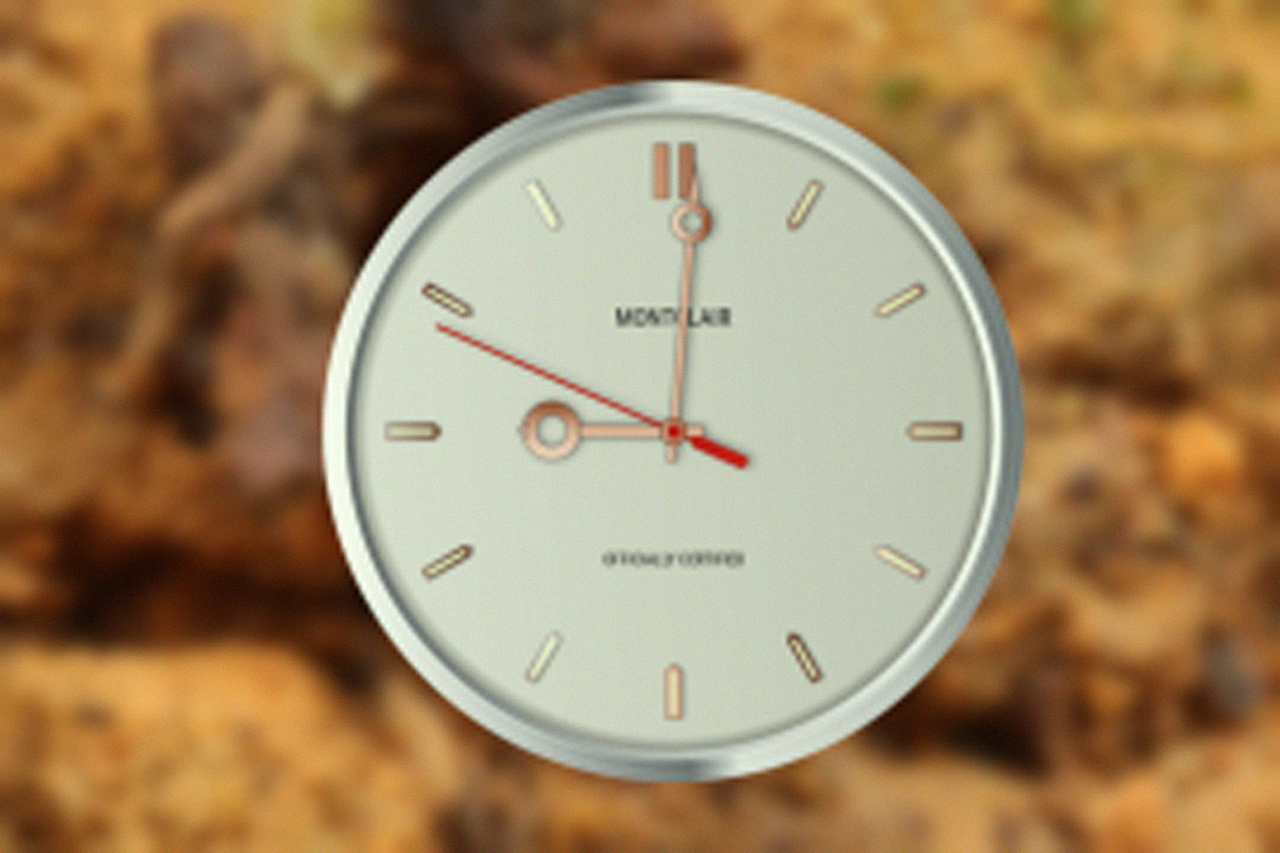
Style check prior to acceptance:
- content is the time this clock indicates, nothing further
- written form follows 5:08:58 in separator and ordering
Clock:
9:00:49
